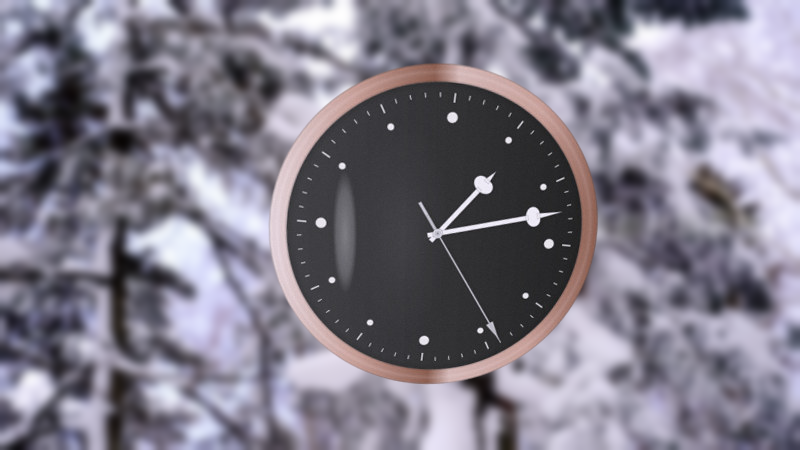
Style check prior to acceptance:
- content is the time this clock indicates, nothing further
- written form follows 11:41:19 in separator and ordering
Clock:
1:12:24
